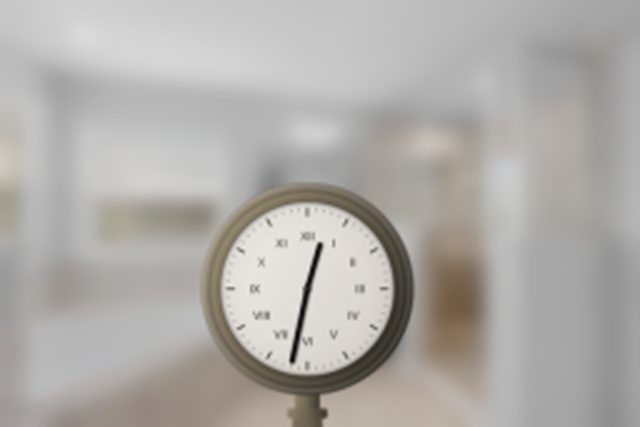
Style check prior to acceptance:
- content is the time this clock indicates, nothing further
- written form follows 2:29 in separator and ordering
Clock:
12:32
